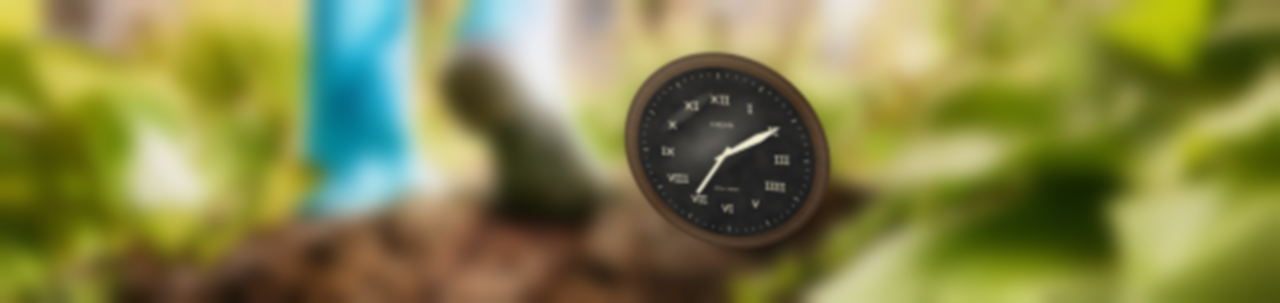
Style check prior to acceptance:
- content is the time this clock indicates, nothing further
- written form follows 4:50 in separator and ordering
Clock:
7:10
